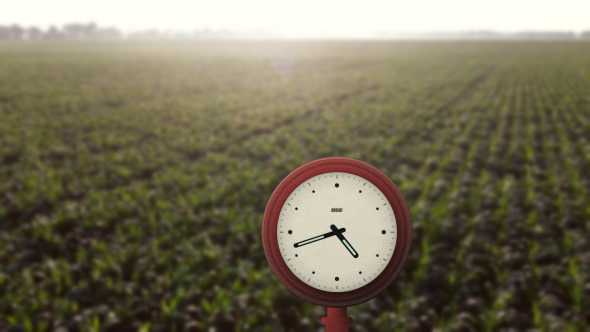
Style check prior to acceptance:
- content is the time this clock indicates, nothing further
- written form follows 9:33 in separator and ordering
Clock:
4:42
